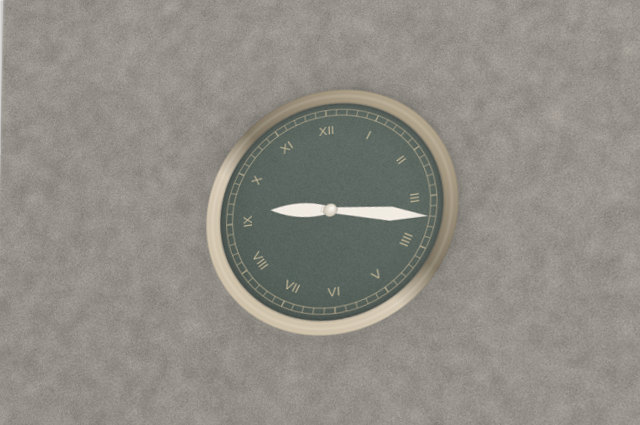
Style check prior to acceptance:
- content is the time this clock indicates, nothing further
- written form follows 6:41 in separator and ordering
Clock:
9:17
